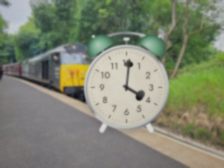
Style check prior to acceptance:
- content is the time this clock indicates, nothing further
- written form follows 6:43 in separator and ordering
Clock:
4:01
